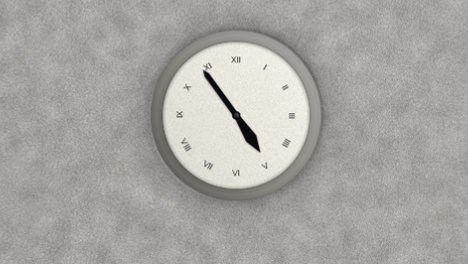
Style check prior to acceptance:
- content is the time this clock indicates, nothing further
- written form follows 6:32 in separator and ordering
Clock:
4:54
